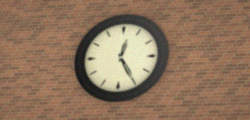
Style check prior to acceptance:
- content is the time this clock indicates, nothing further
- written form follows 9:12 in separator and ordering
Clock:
12:25
